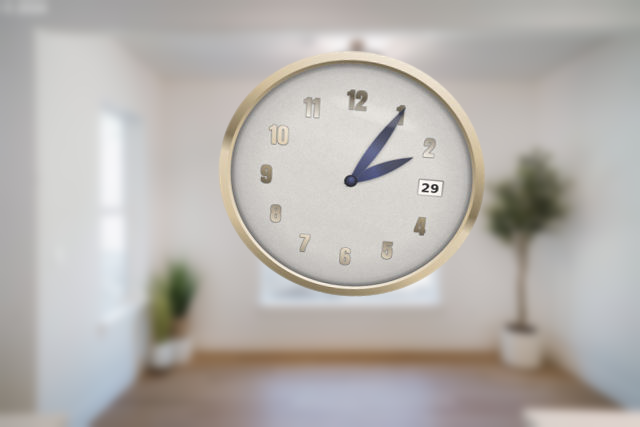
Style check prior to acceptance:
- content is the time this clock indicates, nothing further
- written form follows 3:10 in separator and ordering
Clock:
2:05
